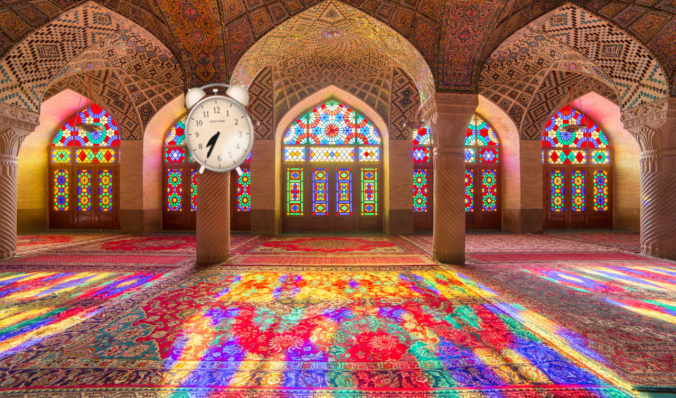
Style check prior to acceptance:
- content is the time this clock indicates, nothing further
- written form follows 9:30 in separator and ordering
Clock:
7:35
